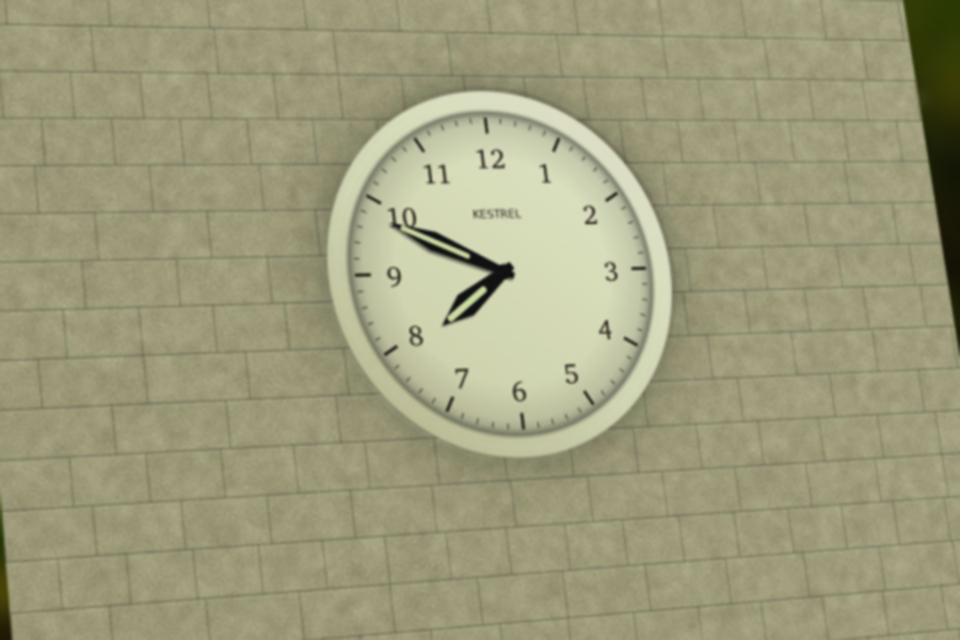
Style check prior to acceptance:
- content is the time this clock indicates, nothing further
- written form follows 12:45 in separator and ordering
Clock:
7:49
